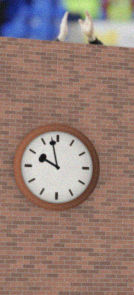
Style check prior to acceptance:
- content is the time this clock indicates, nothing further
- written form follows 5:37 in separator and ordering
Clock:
9:58
